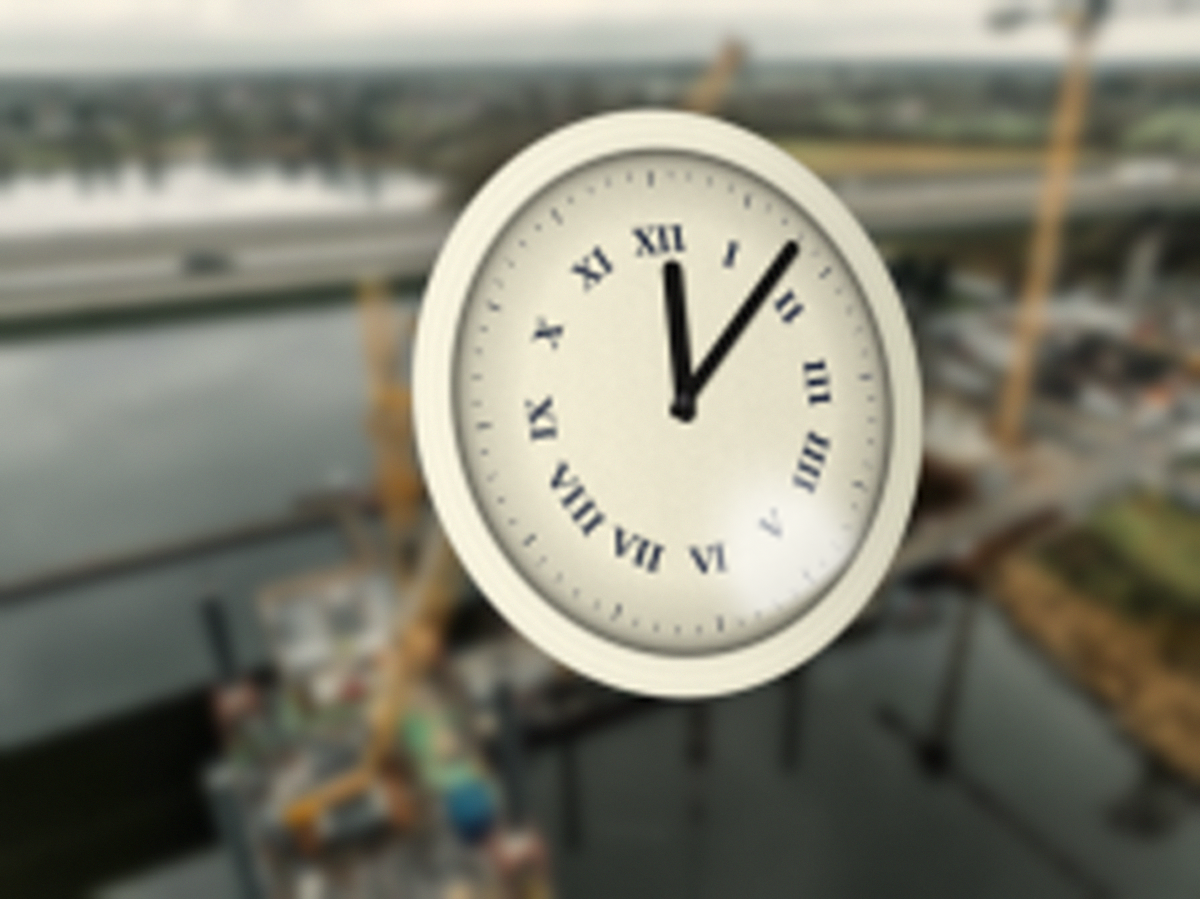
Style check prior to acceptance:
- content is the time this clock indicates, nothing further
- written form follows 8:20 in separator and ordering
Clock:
12:08
